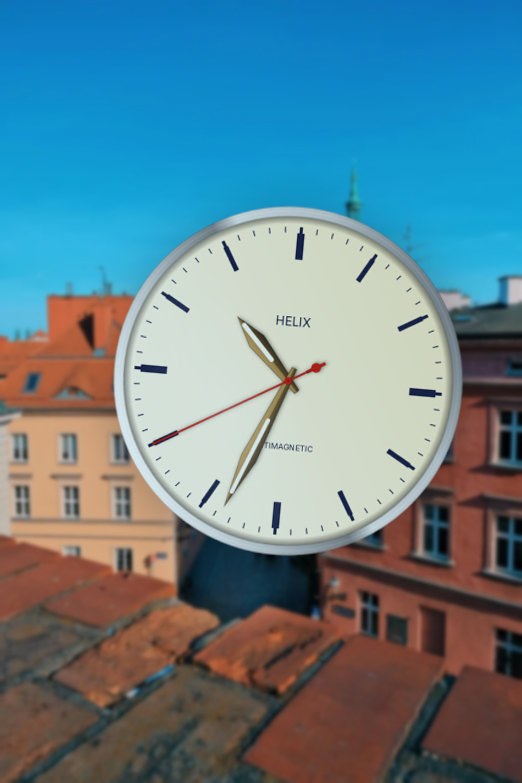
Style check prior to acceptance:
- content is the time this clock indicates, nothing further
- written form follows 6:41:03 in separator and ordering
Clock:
10:33:40
